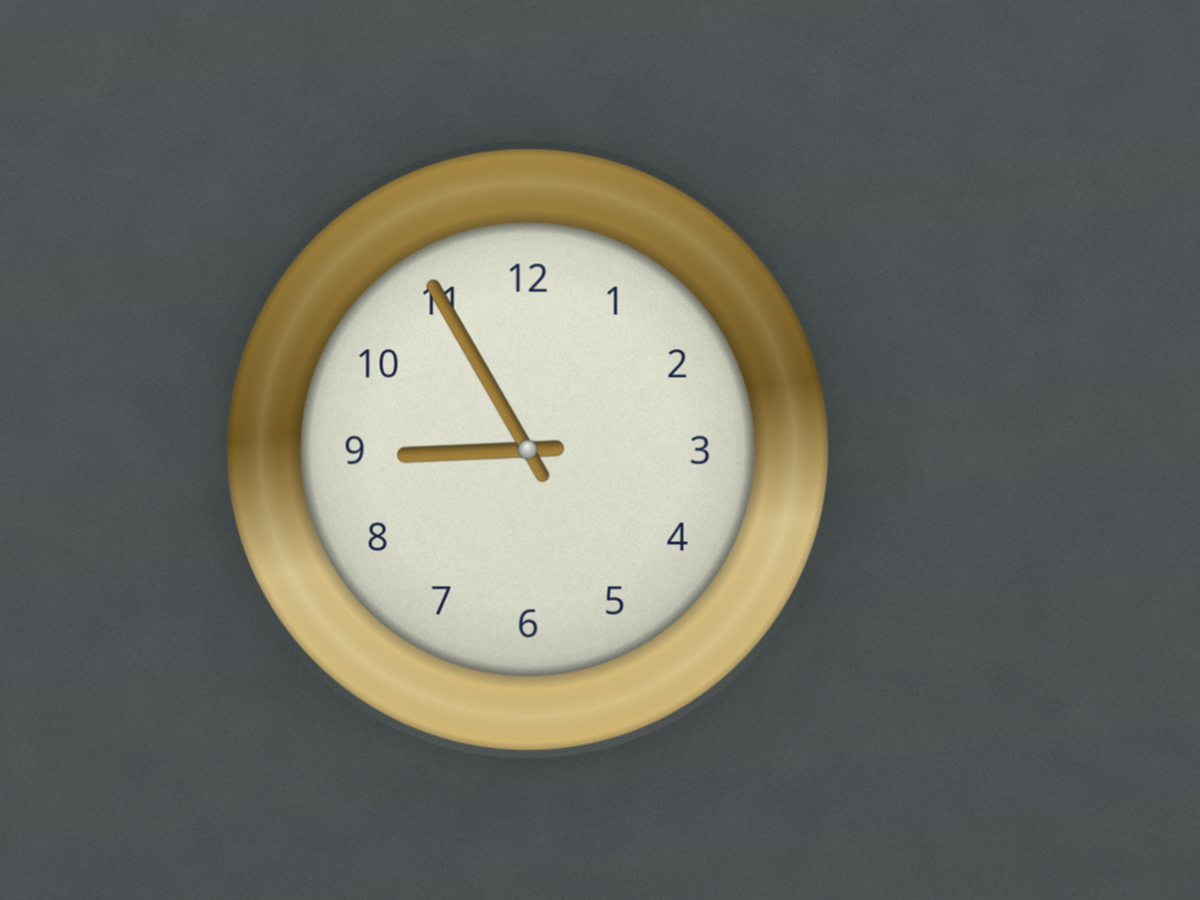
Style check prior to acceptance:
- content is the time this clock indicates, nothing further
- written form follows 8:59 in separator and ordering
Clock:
8:55
